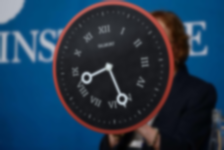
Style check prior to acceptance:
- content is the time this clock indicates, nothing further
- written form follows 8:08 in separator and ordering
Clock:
8:27
